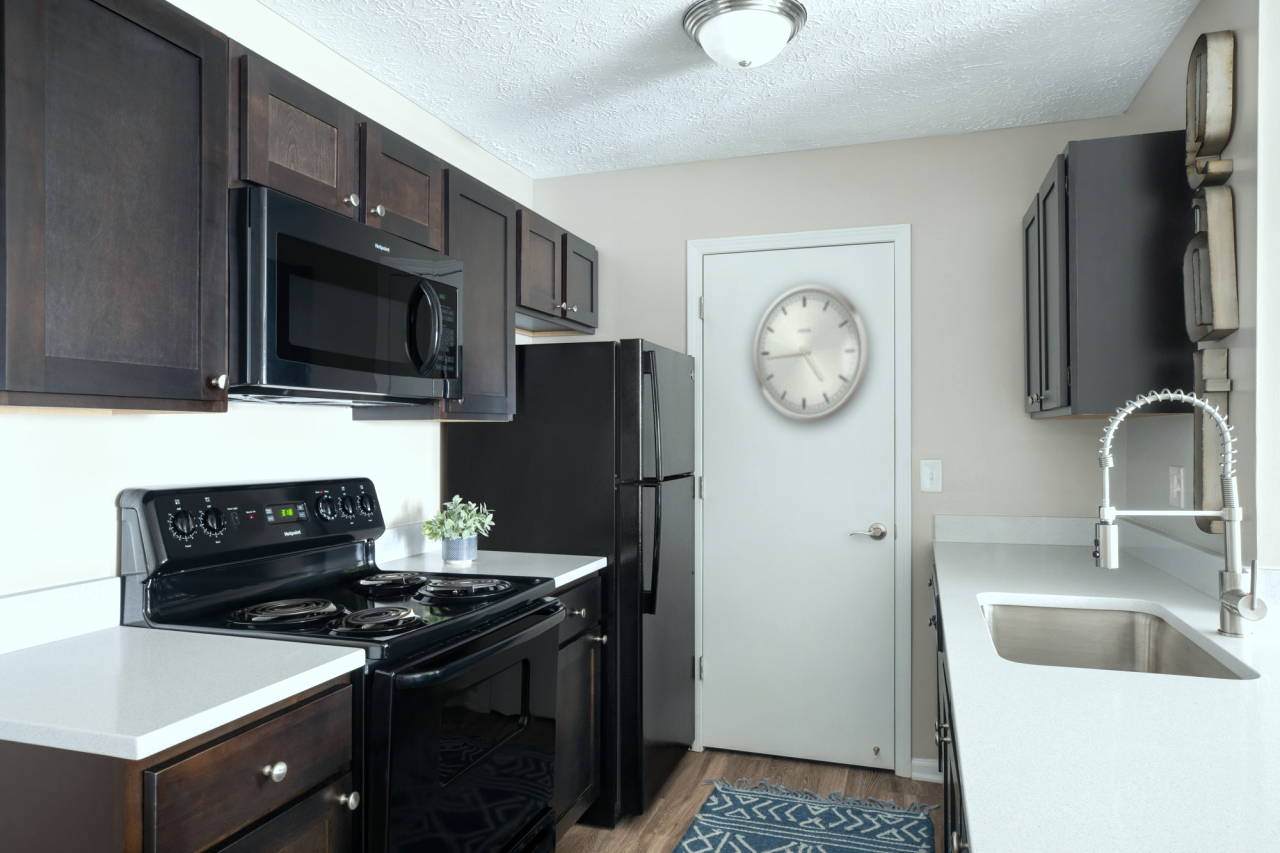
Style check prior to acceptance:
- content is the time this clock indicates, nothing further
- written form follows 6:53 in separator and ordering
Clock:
4:44
